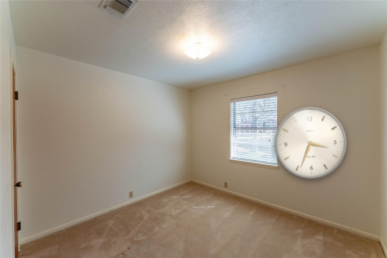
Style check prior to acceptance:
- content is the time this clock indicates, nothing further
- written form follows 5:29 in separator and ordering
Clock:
3:34
